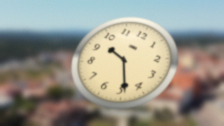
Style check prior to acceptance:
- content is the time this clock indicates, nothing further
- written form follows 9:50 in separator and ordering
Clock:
9:24
